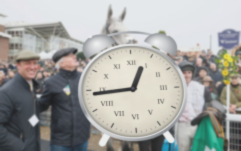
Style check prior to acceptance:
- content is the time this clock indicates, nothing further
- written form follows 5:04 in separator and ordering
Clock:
12:44
